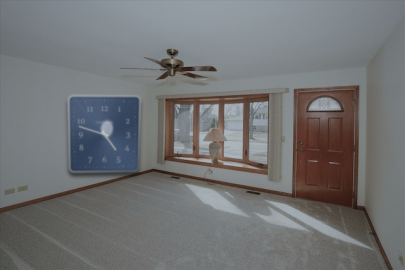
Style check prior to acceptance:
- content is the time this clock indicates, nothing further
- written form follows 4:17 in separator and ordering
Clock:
4:48
